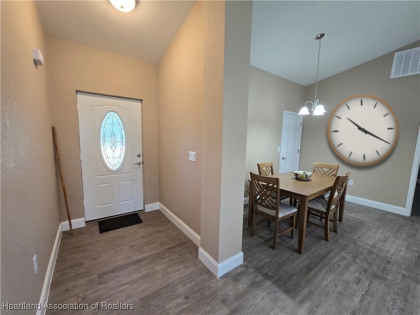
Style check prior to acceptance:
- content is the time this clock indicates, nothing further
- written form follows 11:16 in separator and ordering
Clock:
10:20
